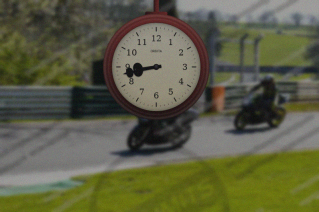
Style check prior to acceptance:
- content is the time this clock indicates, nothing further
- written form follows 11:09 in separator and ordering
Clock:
8:43
